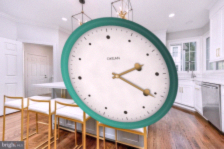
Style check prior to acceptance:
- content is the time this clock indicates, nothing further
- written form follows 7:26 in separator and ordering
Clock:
2:21
